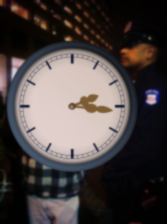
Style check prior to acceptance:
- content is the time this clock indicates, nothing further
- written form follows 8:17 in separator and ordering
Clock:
2:16
